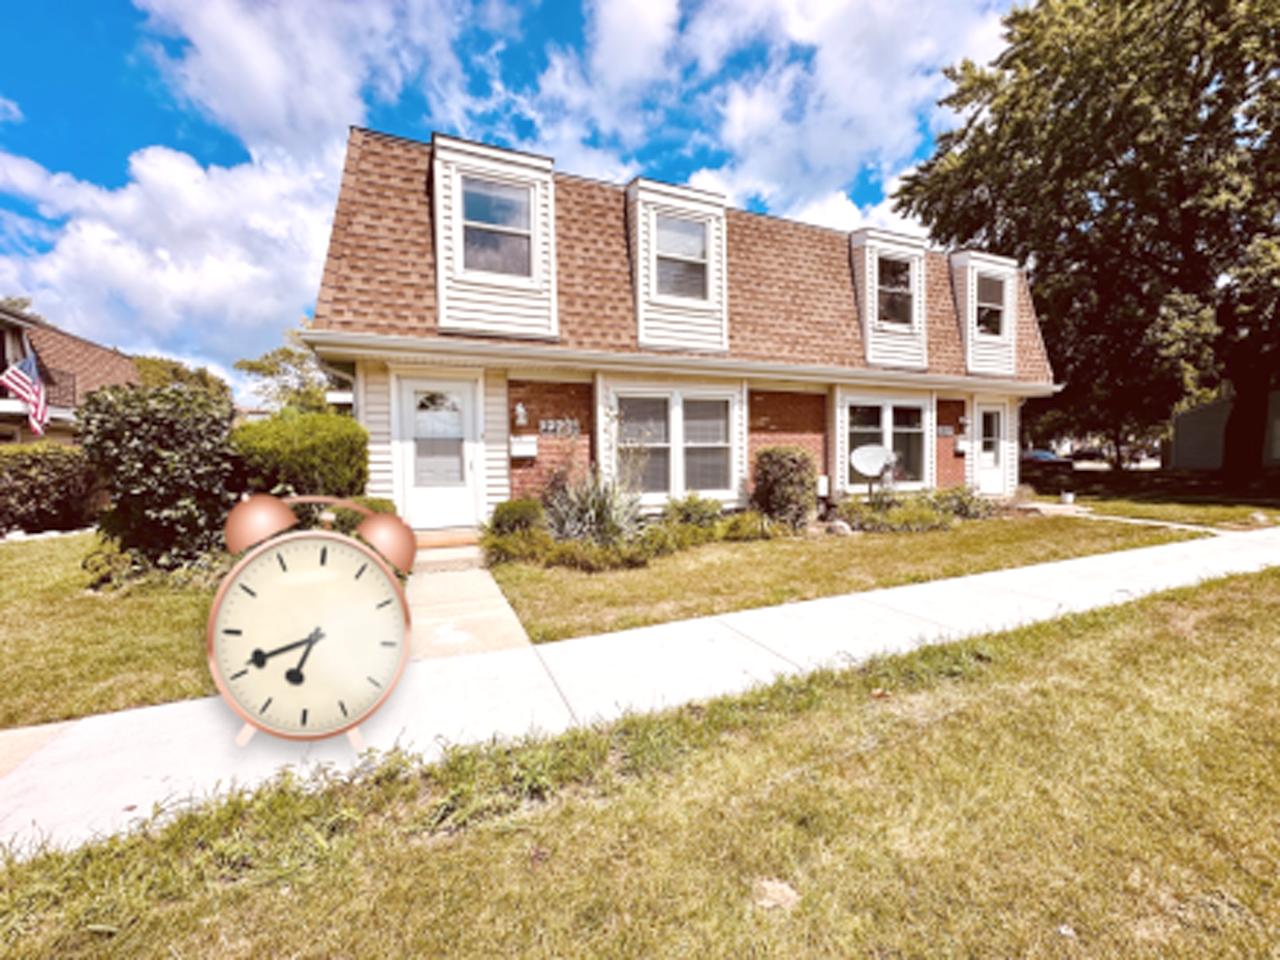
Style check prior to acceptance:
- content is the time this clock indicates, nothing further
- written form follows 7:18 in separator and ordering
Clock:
6:41
